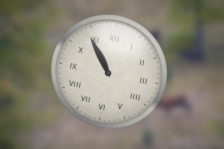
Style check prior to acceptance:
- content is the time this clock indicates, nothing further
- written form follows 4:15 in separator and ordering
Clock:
10:54
